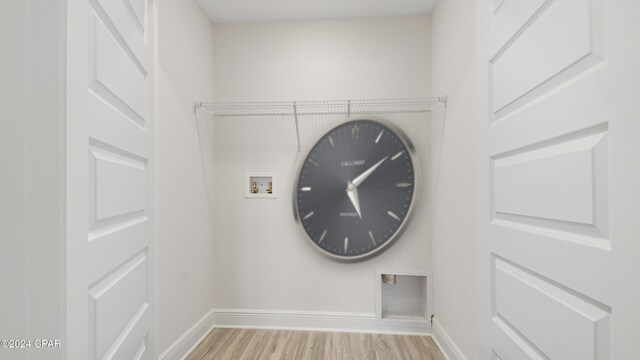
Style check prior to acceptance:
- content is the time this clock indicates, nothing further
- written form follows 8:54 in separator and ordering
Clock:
5:09
